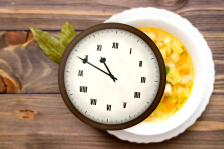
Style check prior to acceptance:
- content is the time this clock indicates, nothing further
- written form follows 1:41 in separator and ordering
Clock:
10:49
